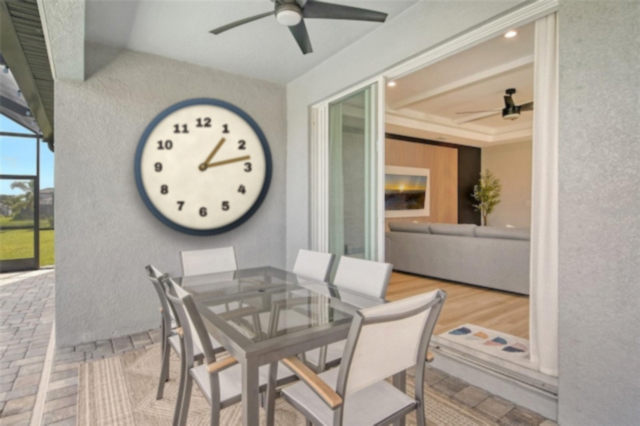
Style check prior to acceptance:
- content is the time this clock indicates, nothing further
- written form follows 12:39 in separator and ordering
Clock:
1:13
